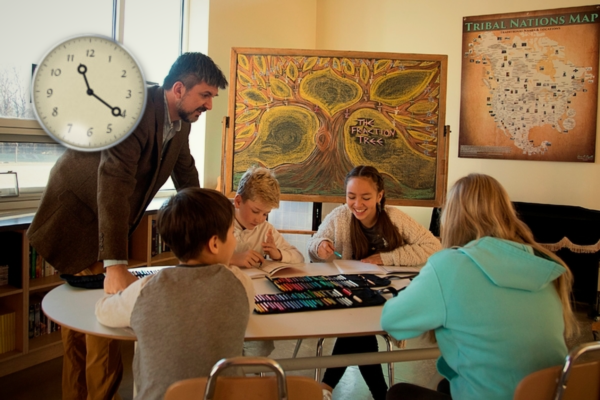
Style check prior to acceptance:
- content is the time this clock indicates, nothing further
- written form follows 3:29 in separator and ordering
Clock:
11:21
